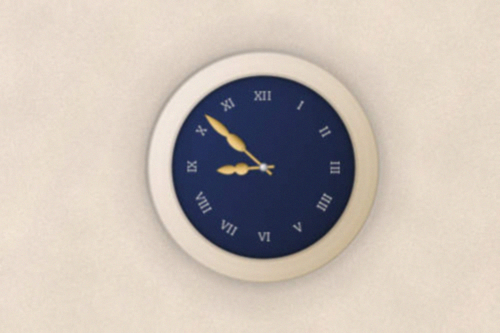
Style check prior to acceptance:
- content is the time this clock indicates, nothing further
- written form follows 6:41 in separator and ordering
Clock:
8:52
